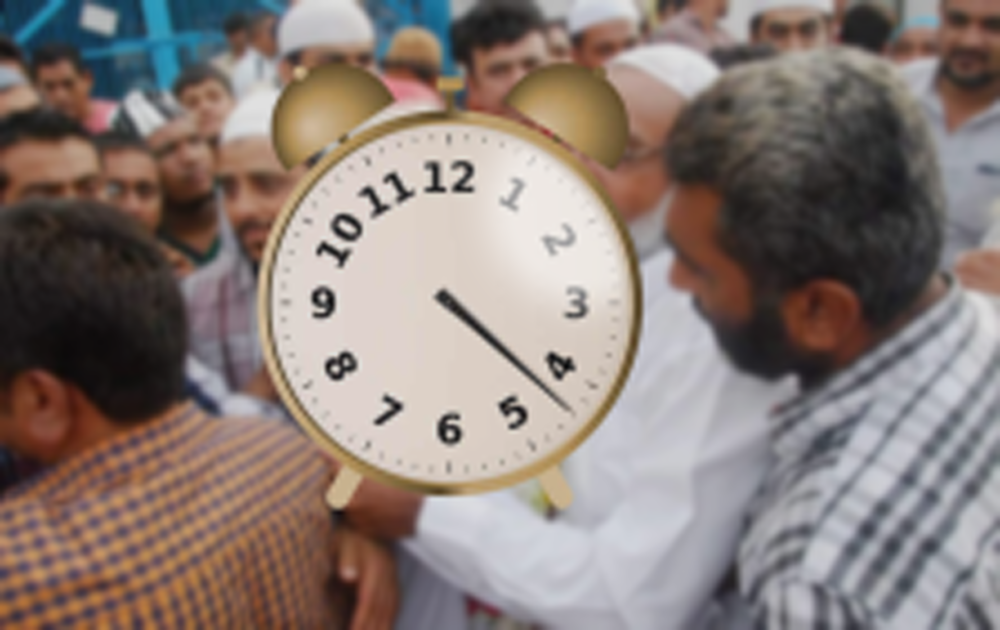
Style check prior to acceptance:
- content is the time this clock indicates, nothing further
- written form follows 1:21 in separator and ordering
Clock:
4:22
